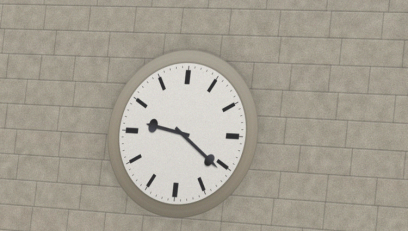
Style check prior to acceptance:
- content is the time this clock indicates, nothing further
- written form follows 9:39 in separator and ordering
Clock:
9:21
